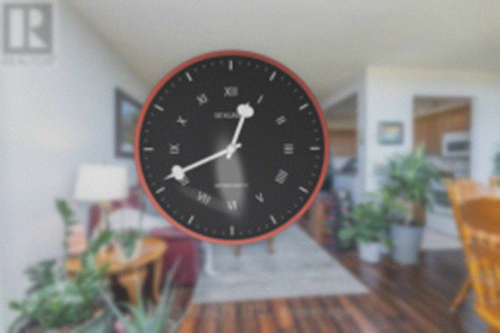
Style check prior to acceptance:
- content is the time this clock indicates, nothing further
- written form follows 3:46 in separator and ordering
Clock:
12:41
